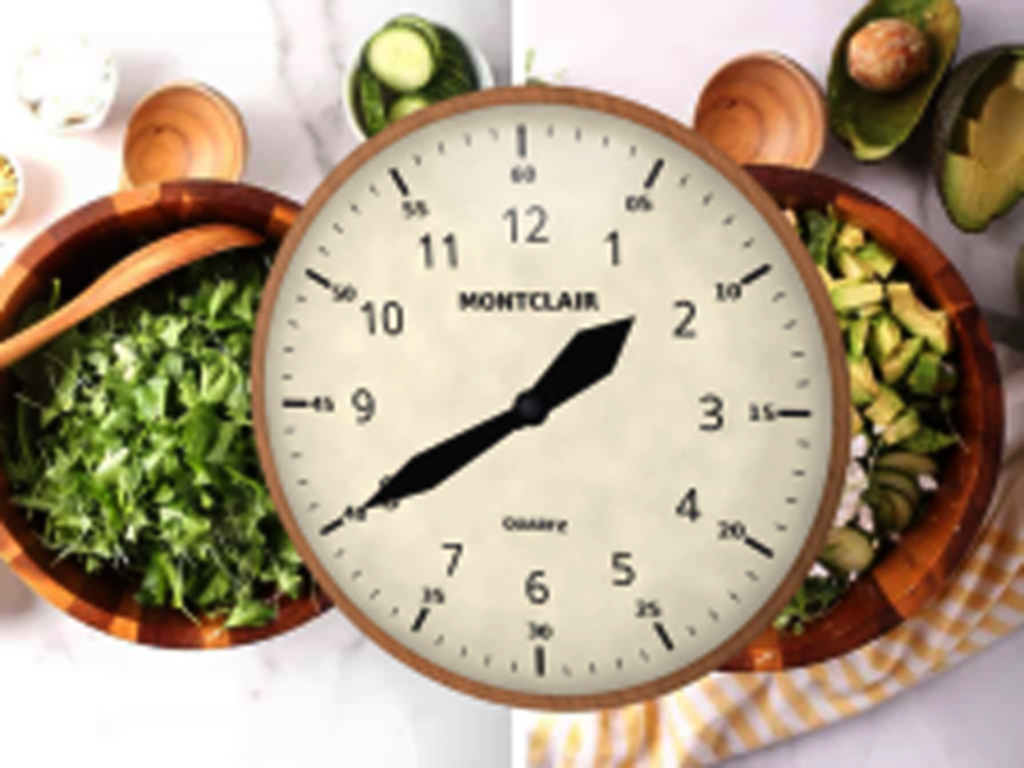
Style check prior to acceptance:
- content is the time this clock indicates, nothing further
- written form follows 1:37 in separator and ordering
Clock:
1:40
